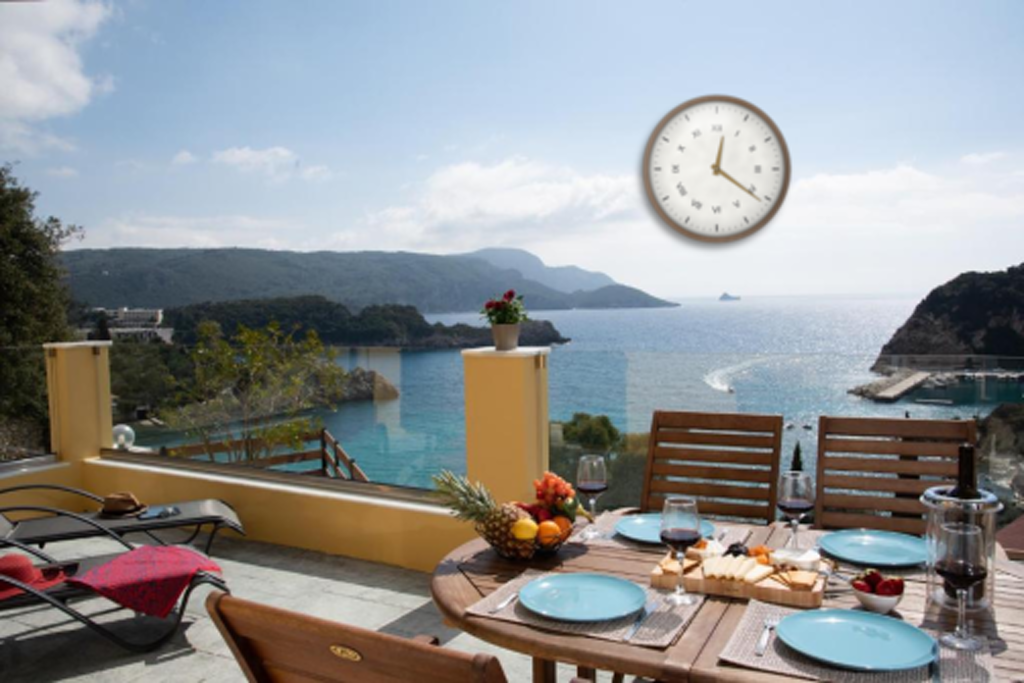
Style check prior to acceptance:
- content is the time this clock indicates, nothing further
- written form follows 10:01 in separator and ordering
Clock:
12:21
